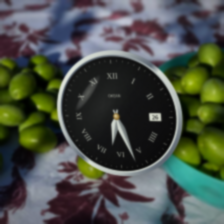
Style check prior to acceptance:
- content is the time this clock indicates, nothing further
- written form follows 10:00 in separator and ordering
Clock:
6:27
